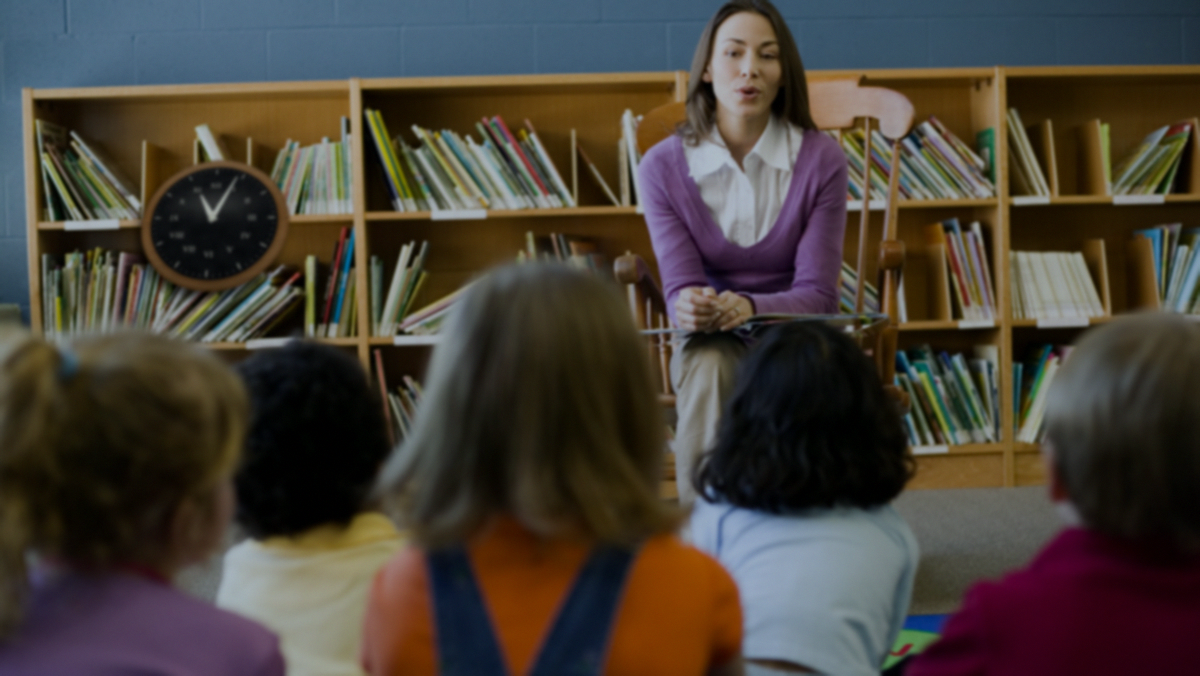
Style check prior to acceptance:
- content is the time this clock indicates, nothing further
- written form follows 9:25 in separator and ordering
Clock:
11:04
